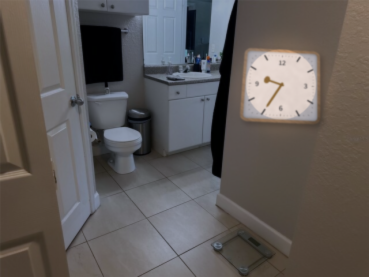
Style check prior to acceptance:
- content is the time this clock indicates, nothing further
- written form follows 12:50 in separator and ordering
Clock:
9:35
